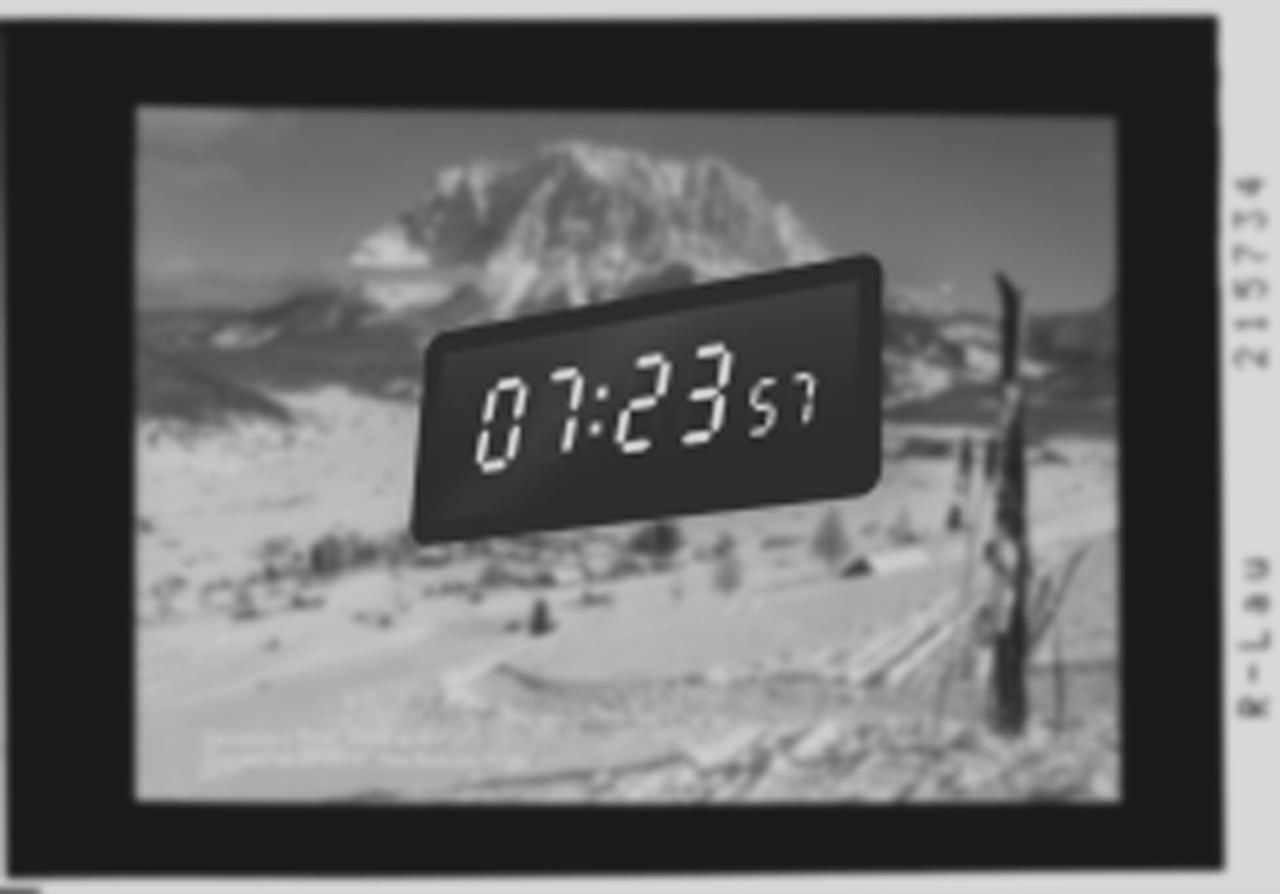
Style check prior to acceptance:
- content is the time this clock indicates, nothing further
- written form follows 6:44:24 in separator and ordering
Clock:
7:23:57
